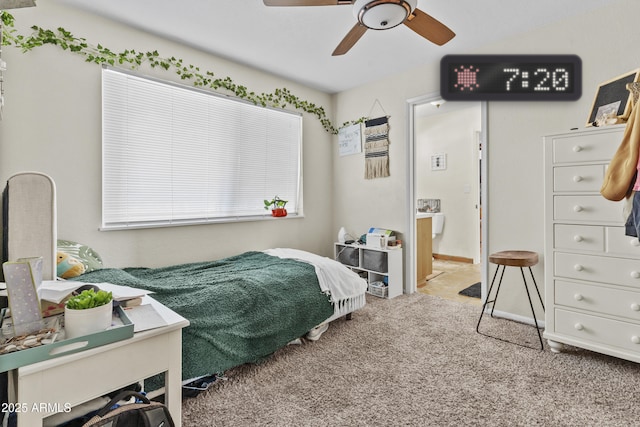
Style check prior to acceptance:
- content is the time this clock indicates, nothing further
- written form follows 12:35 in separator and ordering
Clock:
7:20
